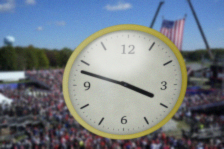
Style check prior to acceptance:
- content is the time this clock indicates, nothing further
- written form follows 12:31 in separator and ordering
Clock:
3:48
